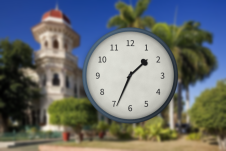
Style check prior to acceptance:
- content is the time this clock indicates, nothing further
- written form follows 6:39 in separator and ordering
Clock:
1:34
